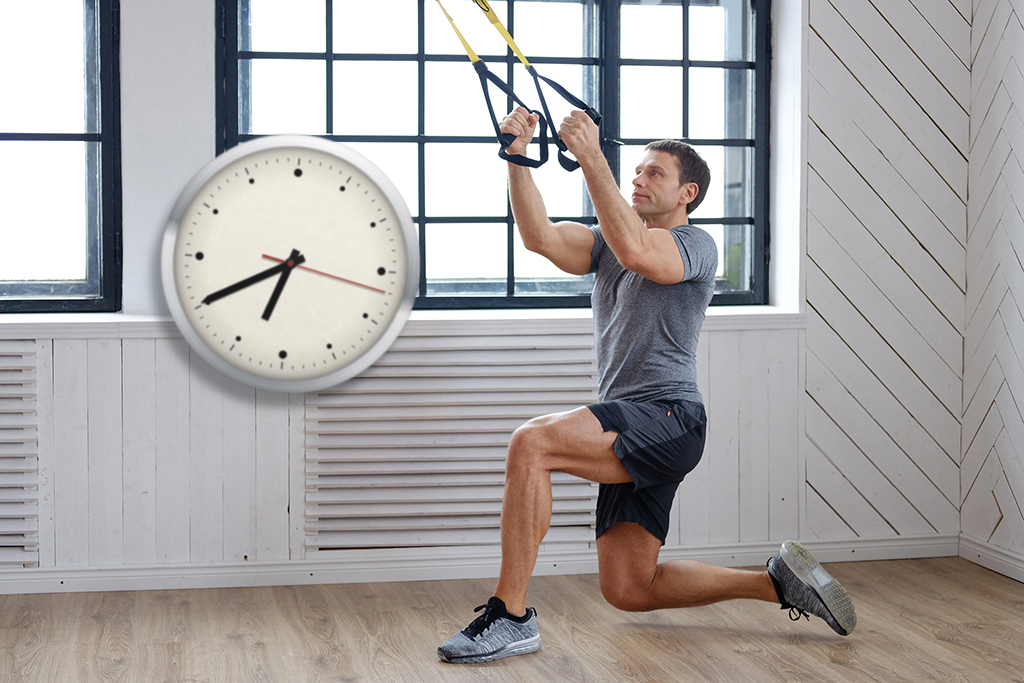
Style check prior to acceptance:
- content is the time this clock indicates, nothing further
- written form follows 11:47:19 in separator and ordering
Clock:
6:40:17
